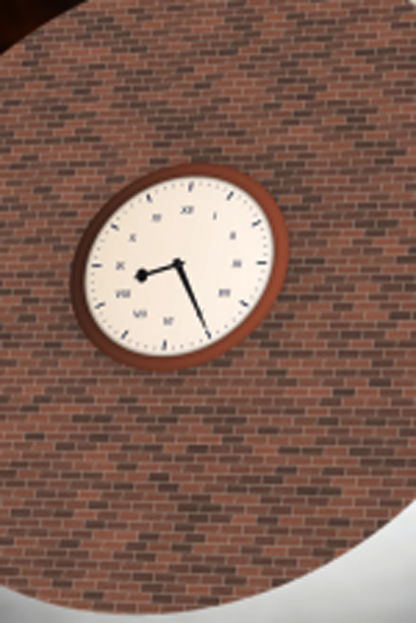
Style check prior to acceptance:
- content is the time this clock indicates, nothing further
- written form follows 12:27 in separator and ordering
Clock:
8:25
